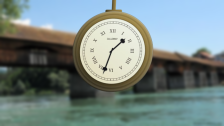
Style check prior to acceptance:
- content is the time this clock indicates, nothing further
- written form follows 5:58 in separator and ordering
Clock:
1:33
